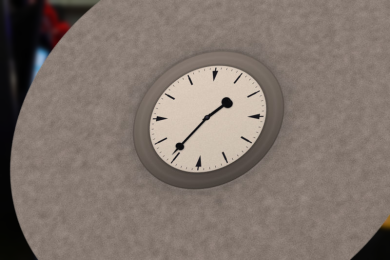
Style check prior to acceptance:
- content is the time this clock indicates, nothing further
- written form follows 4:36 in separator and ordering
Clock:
1:36
